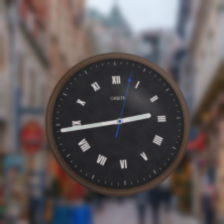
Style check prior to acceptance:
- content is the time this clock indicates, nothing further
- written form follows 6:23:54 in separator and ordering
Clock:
2:44:03
